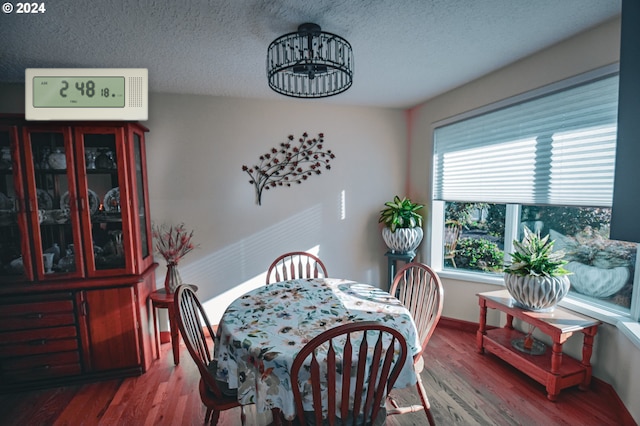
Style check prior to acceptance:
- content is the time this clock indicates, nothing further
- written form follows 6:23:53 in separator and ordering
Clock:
2:48:18
